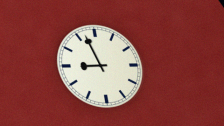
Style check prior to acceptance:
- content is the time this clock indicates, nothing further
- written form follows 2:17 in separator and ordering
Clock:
8:57
